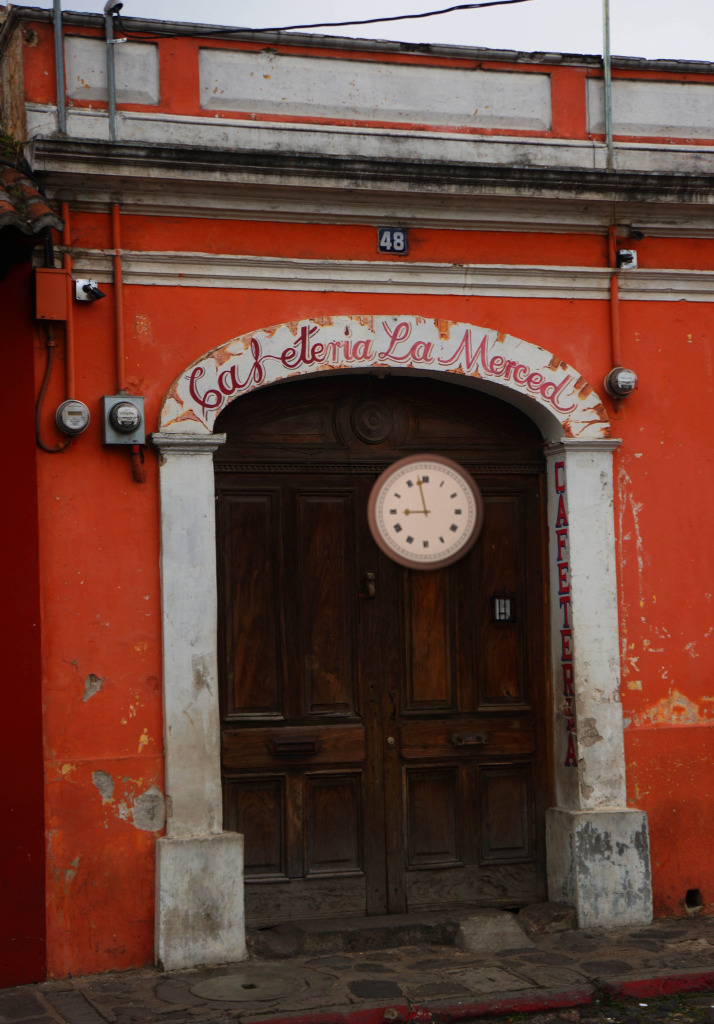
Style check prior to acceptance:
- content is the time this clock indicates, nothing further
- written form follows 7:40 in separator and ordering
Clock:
8:58
